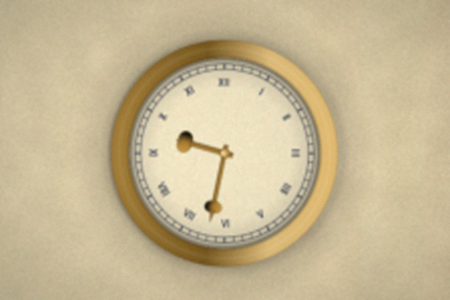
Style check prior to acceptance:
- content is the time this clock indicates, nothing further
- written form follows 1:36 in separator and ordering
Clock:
9:32
